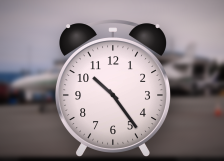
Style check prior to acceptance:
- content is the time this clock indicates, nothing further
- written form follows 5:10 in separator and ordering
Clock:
10:24
